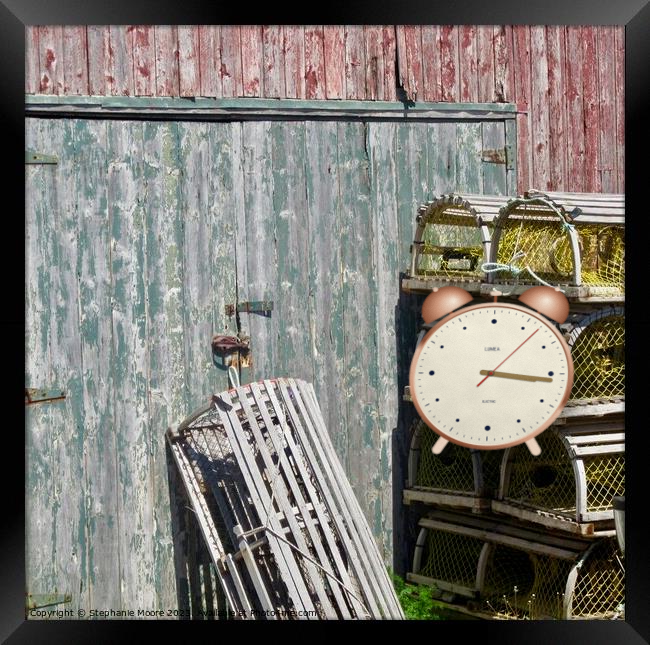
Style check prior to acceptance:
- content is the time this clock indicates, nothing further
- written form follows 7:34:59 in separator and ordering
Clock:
3:16:07
